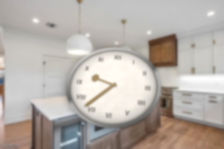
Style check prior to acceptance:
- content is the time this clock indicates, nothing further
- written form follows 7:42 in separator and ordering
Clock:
9:37
